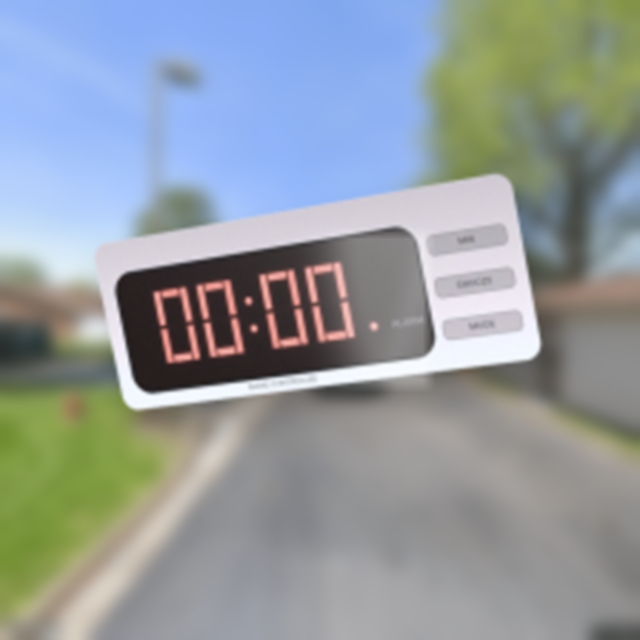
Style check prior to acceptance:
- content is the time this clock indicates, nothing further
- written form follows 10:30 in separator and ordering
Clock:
0:00
